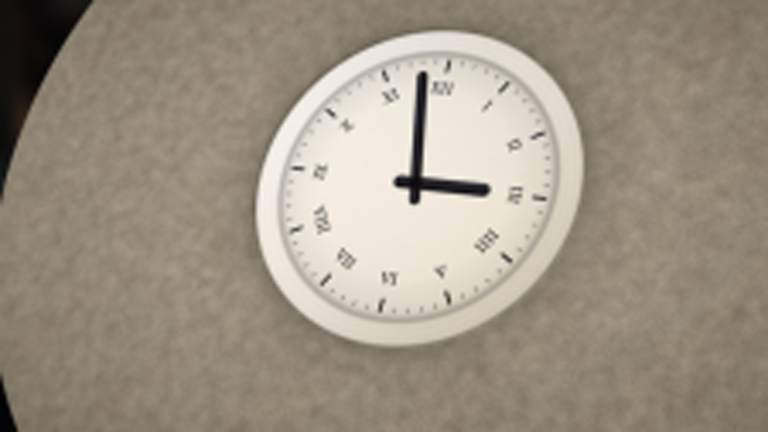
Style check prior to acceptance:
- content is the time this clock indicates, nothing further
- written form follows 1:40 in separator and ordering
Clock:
2:58
